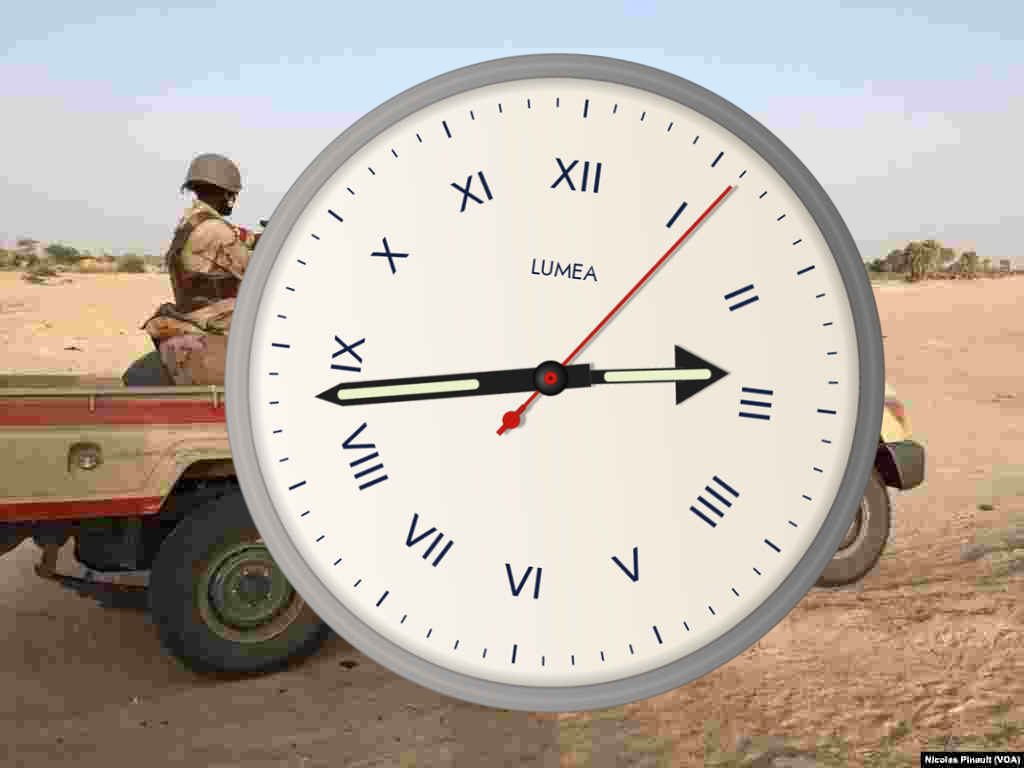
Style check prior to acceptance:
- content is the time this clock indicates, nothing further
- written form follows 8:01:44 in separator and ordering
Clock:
2:43:06
